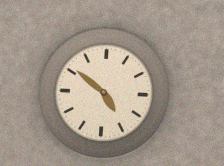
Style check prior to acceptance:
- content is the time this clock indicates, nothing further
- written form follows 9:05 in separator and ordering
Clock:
4:51
